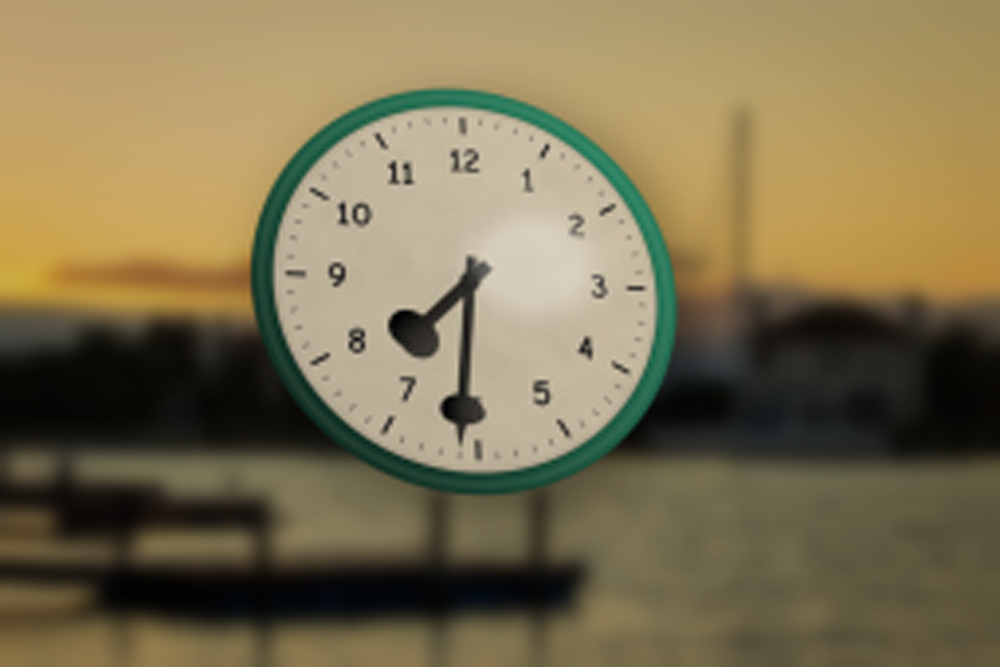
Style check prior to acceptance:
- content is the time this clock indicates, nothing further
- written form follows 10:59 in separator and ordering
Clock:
7:31
